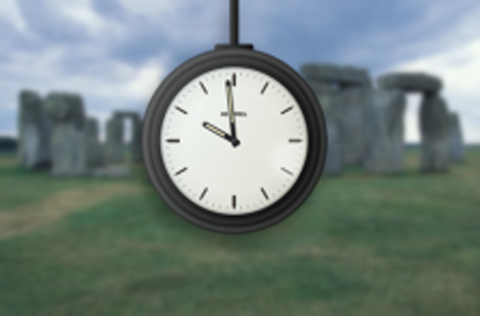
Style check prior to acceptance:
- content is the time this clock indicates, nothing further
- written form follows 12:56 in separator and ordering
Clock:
9:59
